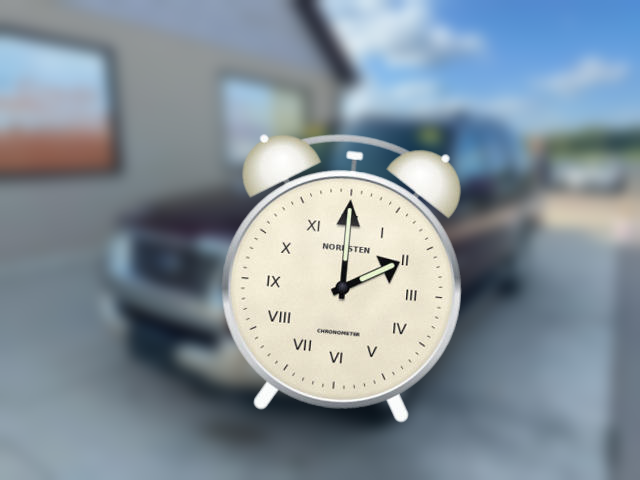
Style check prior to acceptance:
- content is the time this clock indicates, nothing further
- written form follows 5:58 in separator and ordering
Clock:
2:00
